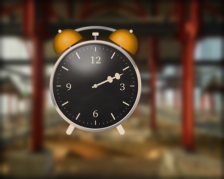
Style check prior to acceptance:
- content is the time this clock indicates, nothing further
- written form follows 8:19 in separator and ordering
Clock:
2:11
